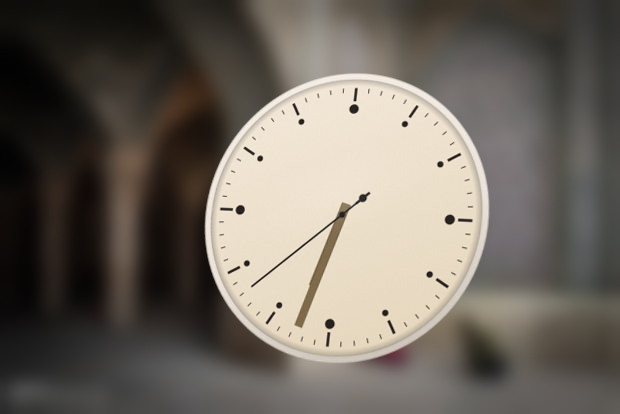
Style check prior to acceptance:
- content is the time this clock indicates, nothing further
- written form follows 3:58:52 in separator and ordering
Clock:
6:32:38
